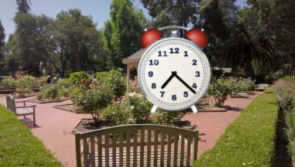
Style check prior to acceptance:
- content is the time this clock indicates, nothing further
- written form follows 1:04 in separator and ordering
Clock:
7:22
